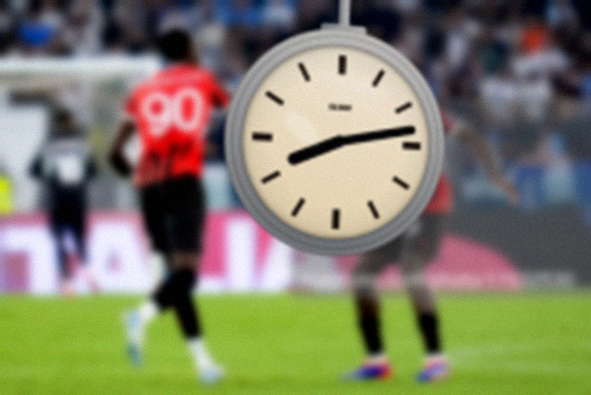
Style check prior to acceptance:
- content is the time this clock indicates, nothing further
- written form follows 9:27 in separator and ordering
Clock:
8:13
